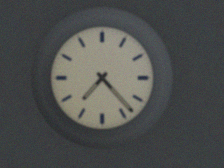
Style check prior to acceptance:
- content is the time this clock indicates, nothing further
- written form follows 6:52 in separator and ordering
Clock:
7:23
